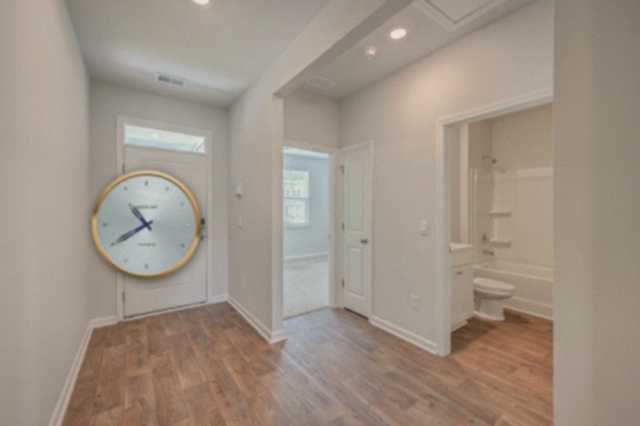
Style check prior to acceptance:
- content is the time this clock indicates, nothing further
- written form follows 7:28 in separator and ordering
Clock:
10:40
